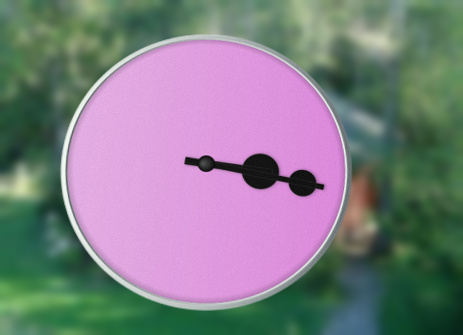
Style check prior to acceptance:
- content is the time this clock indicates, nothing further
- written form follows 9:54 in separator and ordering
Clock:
3:17
